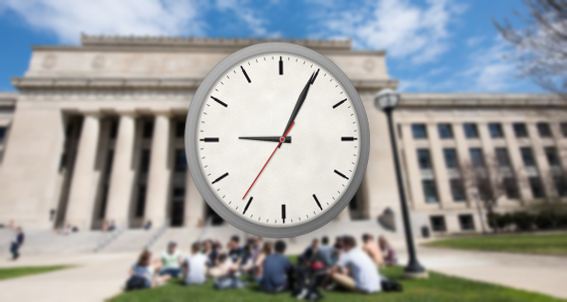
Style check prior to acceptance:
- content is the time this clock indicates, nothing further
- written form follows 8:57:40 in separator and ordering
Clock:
9:04:36
